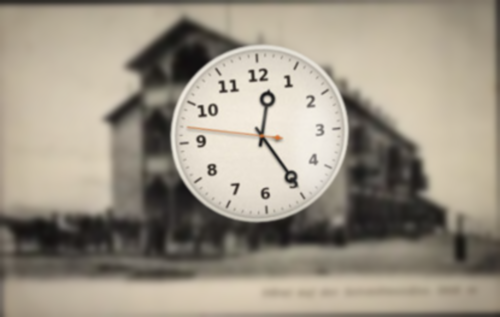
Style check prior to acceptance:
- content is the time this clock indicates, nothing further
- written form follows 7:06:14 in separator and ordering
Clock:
12:24:47
